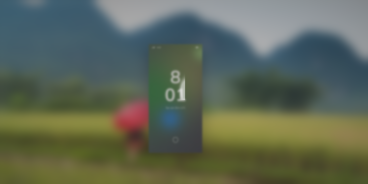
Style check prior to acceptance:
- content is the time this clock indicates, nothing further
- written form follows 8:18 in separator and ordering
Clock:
8:01
